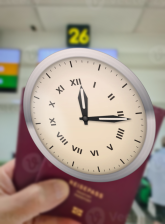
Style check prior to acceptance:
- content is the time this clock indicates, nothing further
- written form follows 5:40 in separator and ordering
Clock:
12:16
